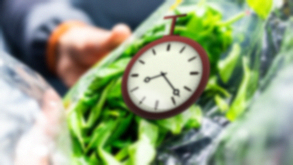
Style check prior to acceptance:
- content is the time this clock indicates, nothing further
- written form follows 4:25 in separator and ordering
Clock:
8:23
